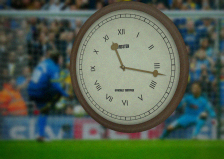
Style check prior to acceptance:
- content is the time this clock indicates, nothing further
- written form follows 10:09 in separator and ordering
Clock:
11:17
